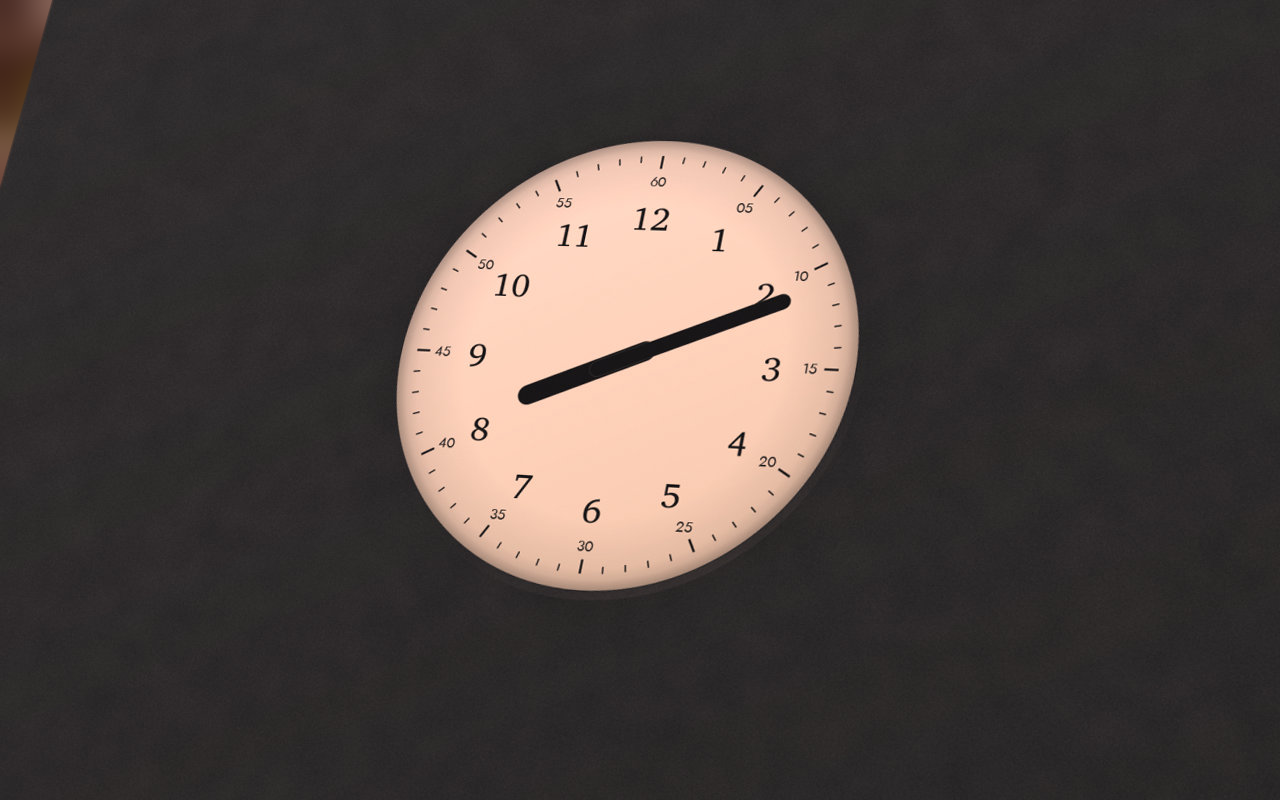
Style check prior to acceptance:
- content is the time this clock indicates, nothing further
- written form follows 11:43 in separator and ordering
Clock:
8:11
